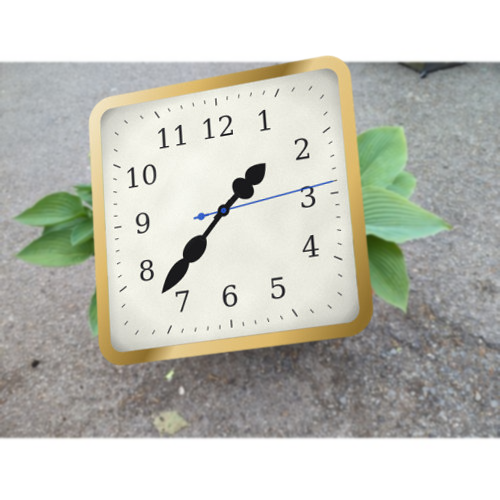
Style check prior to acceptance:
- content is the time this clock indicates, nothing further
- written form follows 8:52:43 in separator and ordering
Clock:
1:37:14
